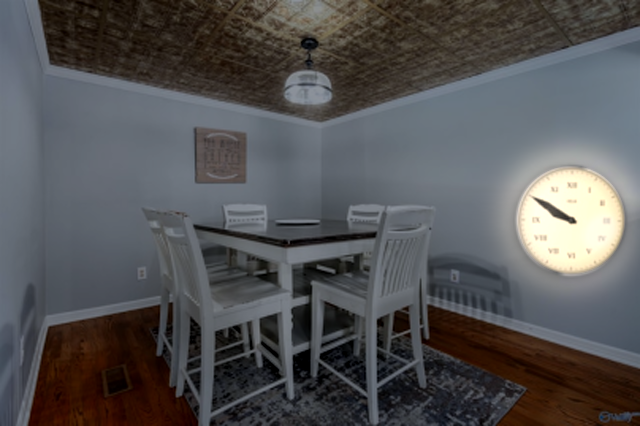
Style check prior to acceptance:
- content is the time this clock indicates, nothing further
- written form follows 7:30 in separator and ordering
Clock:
9:50
